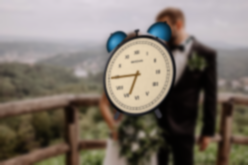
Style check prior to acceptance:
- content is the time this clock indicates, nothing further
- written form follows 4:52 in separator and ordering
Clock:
6:45
